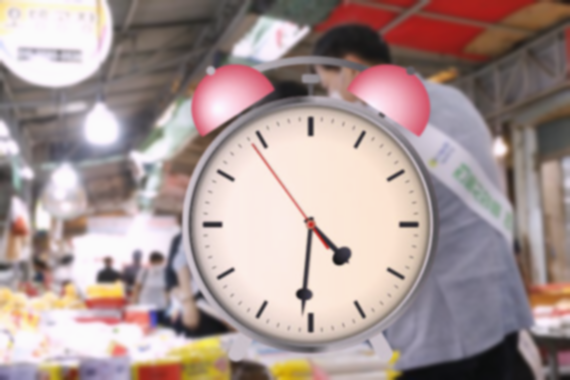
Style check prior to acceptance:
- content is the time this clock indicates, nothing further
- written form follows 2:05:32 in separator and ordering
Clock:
4:30:54
